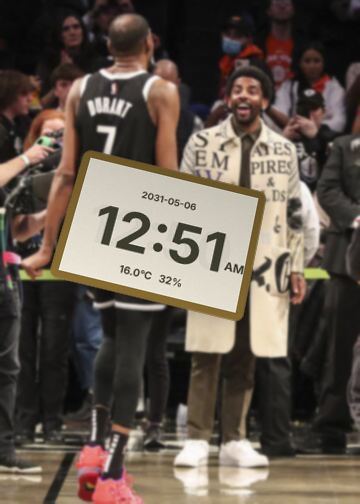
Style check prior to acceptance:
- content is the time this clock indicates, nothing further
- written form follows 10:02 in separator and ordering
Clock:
12:51
